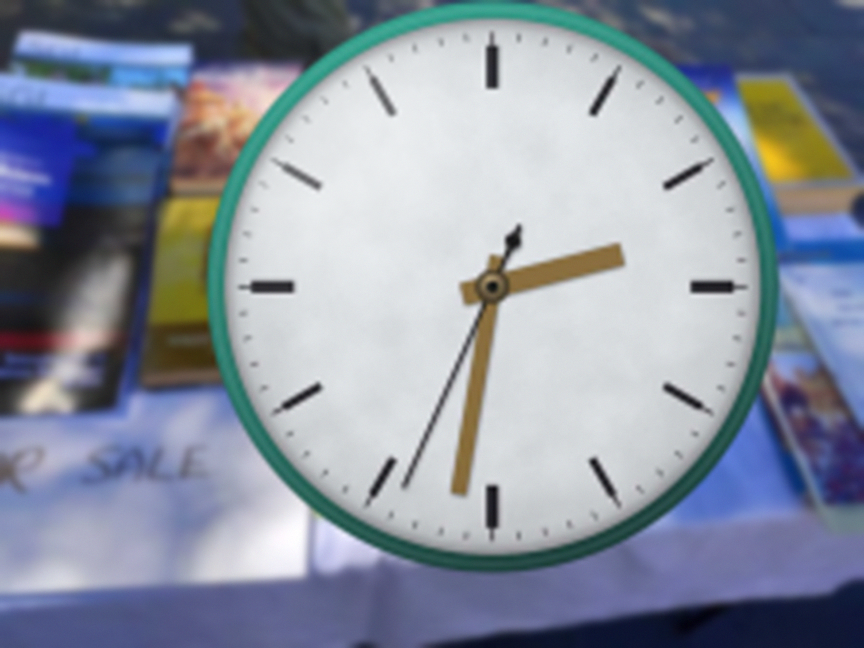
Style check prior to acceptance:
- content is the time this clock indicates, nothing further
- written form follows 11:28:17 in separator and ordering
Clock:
2:31:34
